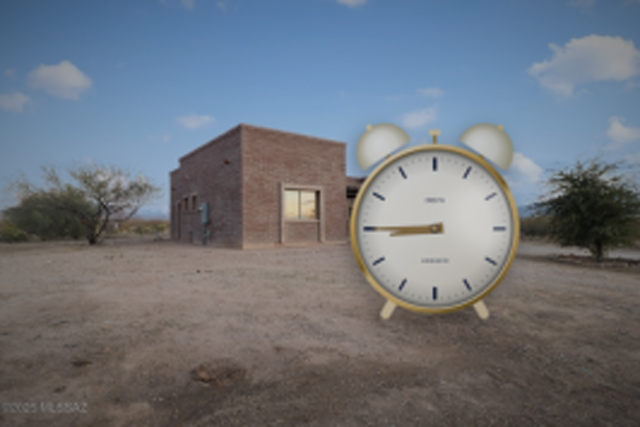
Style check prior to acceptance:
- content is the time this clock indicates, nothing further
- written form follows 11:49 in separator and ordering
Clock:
8:45
